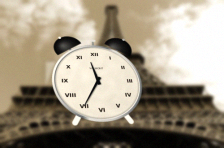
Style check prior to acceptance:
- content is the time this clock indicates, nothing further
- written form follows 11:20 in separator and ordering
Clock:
11:35
